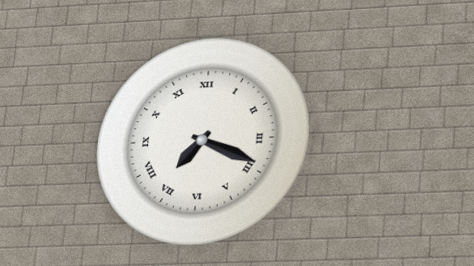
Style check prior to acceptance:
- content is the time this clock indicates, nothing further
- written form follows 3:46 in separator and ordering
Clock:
7:19
